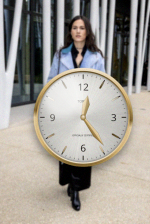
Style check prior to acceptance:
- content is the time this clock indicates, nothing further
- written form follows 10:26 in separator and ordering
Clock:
12:24
